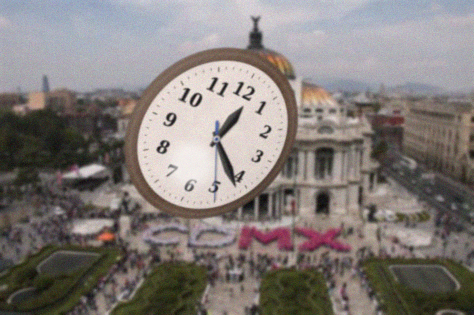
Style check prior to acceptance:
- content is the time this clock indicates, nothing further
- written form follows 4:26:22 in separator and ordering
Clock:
12:21:25
